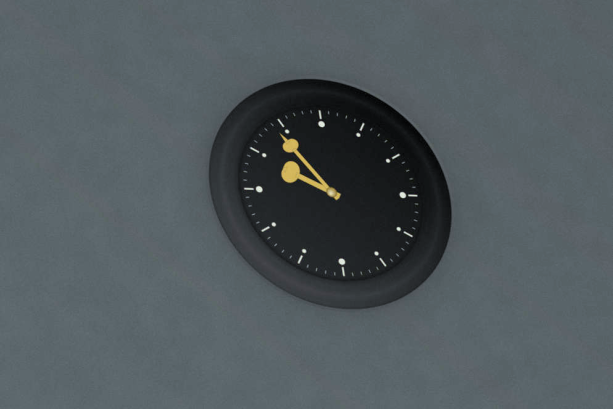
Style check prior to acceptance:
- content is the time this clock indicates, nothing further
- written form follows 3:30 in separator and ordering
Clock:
9:54
